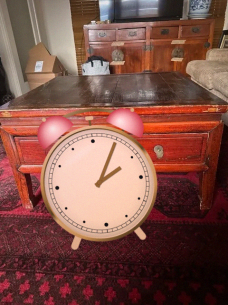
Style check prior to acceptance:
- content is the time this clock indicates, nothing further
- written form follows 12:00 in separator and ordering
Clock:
2:05
